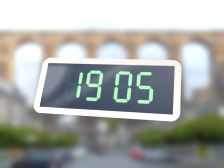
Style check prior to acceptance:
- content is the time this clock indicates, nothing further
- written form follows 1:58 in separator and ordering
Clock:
19:05
